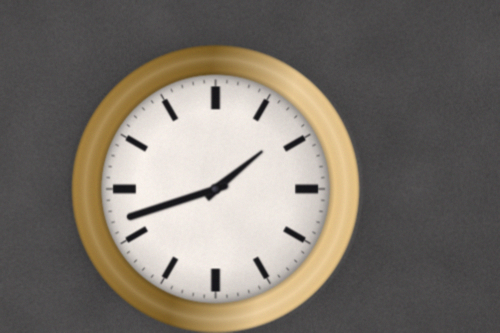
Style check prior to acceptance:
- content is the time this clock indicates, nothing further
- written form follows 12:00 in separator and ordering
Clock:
1:42
